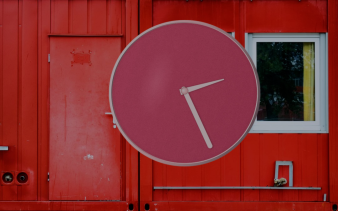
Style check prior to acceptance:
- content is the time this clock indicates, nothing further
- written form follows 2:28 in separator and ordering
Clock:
2:26
